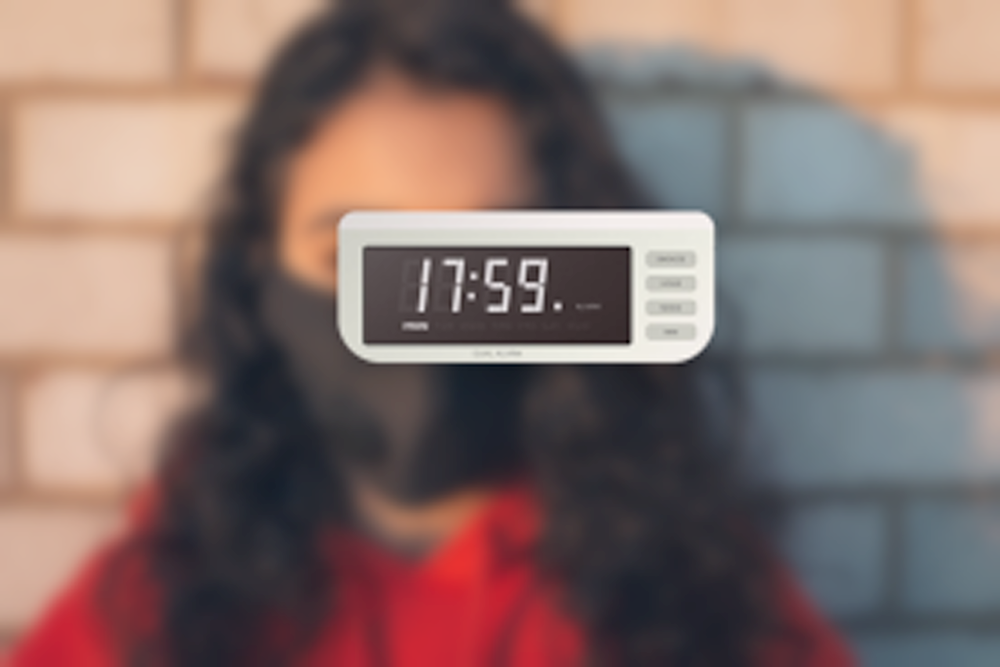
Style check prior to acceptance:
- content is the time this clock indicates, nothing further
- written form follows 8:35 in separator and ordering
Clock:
17:59
